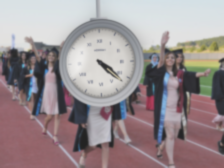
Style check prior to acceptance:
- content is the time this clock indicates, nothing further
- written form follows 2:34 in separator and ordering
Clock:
4:22
